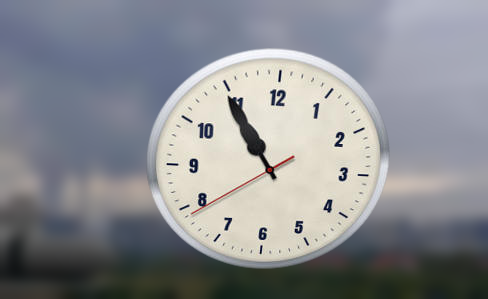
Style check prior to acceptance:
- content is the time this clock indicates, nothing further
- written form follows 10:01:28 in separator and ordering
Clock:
10:54:39
